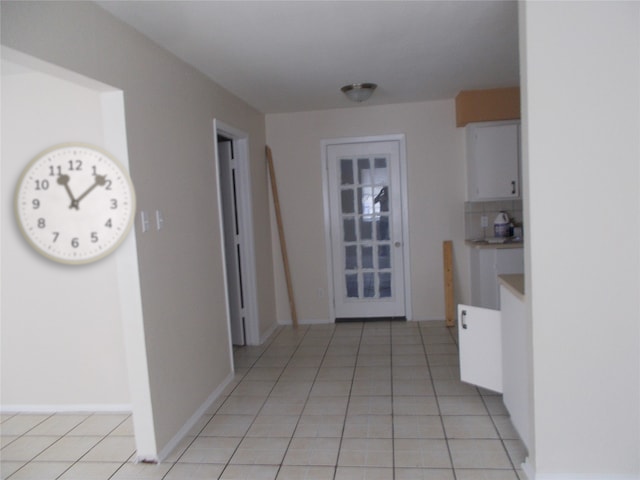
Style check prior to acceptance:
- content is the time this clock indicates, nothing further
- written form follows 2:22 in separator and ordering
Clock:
11:08
